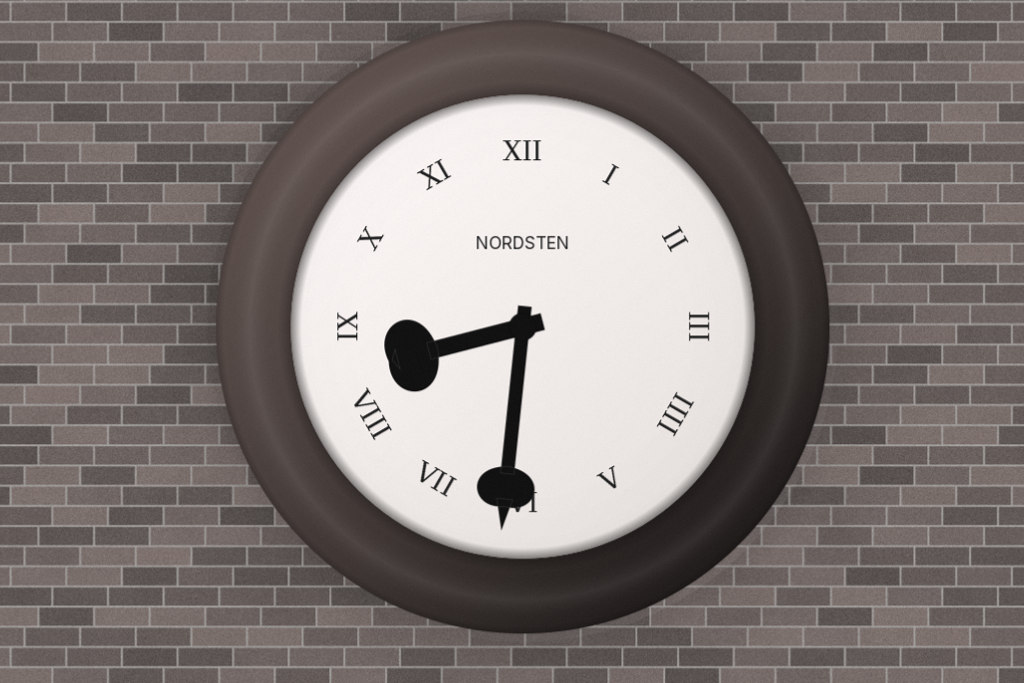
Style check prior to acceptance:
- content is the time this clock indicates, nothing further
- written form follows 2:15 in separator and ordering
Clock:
8:31
